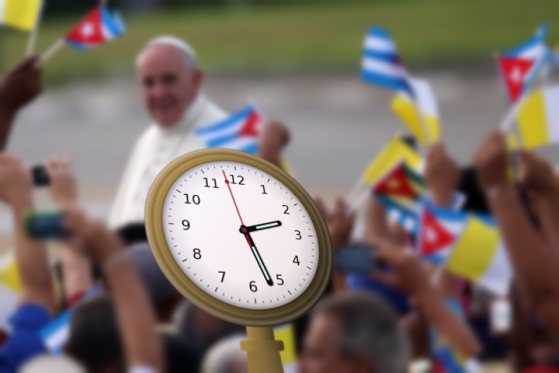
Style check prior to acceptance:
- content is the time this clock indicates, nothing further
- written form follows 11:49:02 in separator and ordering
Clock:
2:26:58
